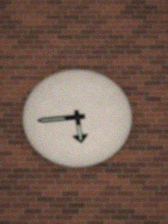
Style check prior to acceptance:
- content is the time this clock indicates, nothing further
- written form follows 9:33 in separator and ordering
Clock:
5:44
